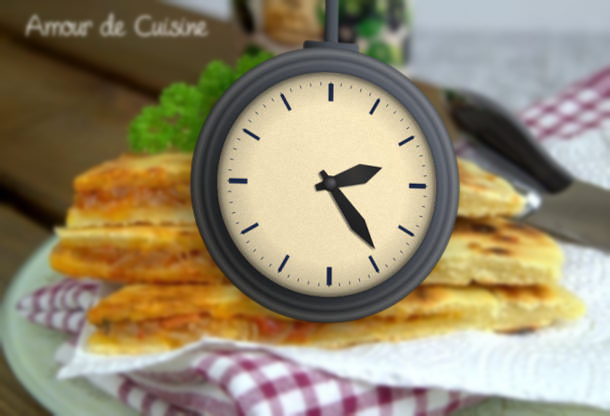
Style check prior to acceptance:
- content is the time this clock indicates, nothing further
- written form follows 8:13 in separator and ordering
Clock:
2:24
